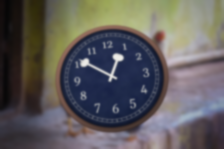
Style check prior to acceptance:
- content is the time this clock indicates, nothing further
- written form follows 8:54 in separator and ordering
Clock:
12:51
